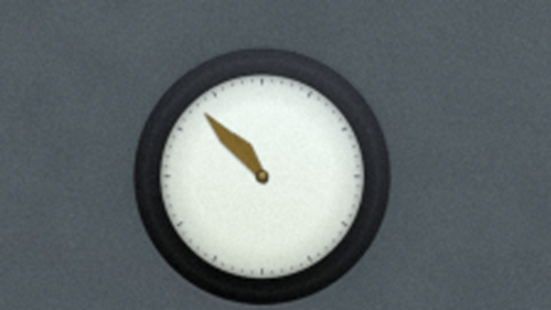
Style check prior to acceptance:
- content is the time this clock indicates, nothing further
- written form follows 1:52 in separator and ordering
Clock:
10:53
